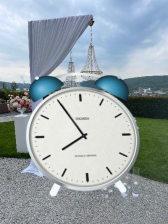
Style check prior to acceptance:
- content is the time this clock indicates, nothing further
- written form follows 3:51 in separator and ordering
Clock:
7:55
